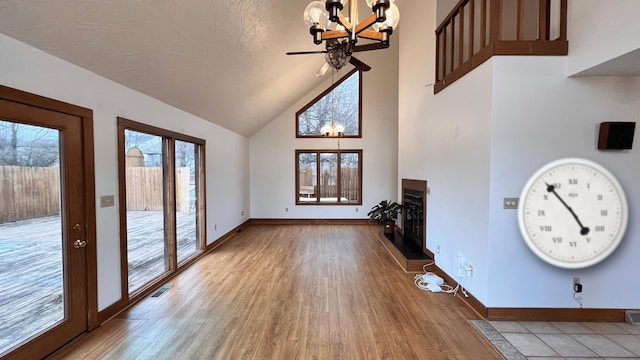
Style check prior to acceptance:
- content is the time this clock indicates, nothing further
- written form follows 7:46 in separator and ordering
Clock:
4:53
